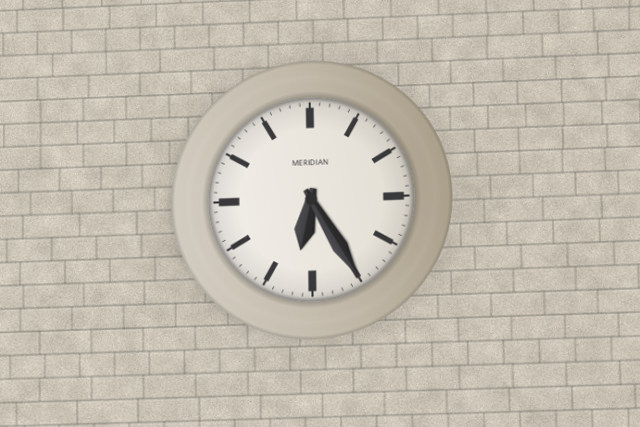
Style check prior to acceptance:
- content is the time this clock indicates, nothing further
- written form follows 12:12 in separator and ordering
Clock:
6:25
